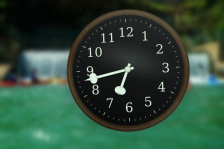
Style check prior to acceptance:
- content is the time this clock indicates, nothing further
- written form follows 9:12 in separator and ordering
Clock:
6:43
